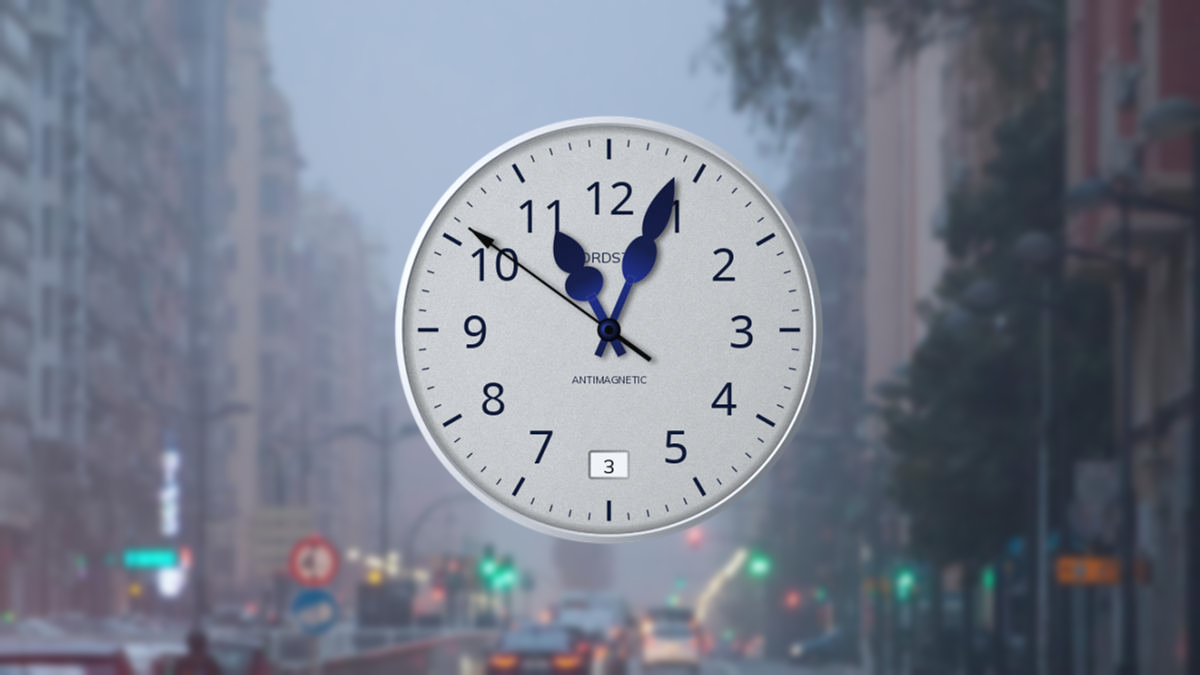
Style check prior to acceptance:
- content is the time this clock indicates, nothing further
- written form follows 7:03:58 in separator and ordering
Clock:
11:03:51
